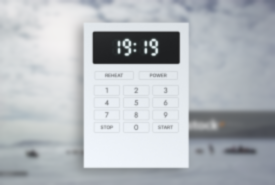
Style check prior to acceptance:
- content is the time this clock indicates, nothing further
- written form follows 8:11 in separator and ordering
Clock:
19:19
